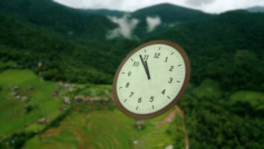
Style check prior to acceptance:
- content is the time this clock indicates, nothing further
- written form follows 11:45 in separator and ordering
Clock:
10:53
